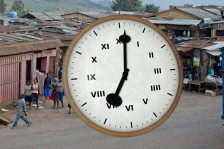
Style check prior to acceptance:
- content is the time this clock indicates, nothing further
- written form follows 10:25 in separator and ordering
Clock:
7:01
